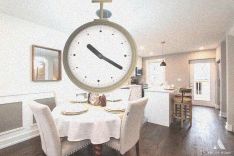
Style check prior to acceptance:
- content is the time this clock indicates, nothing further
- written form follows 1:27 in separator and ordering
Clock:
10:20
